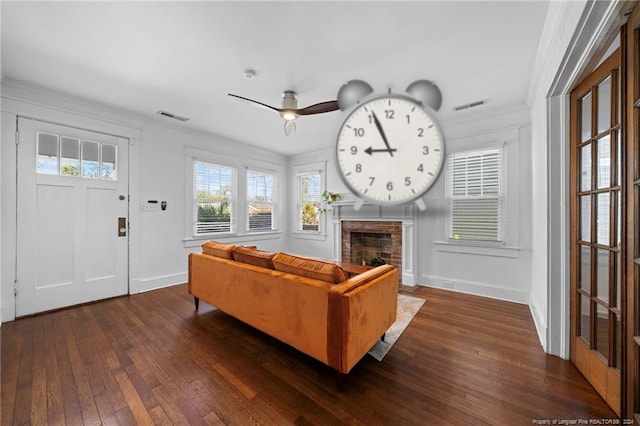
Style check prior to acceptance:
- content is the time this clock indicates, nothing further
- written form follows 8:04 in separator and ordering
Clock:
8:56
